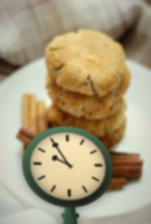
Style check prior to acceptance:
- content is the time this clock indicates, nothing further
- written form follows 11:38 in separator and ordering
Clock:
9:55
